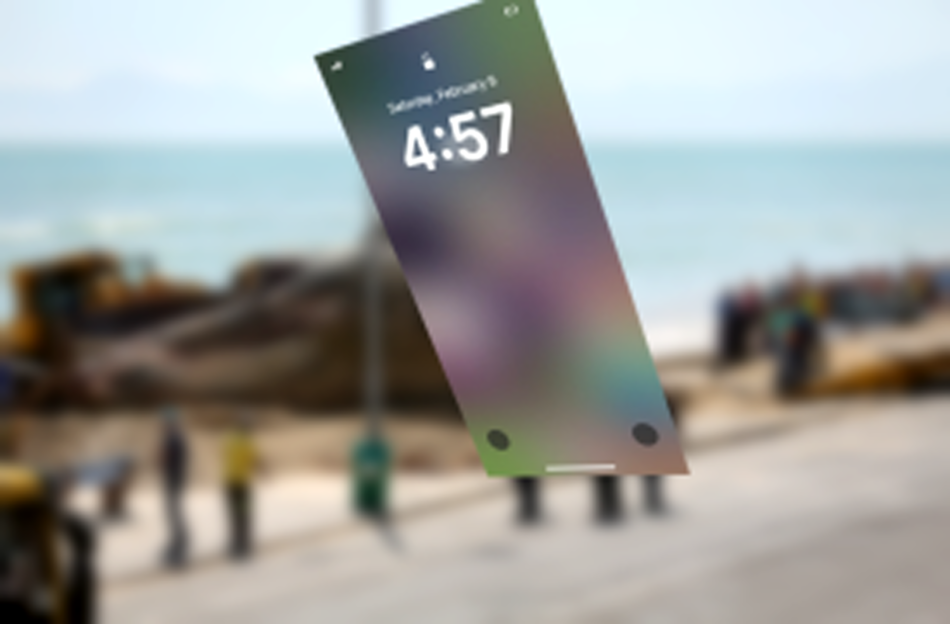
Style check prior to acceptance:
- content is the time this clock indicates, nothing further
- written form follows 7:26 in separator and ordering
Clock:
4:57
